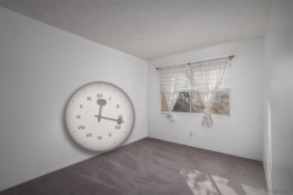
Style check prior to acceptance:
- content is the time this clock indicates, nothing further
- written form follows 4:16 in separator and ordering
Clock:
12:17
